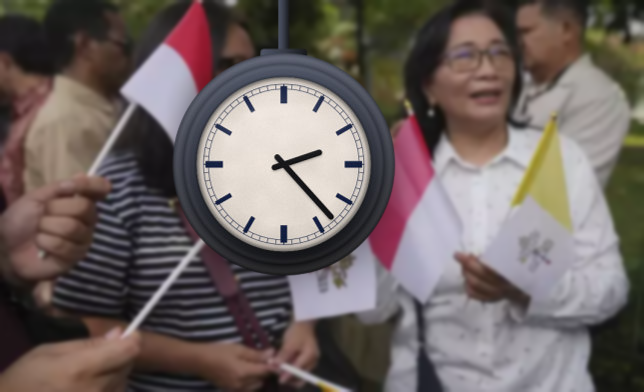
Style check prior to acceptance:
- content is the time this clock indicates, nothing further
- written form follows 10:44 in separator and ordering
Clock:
2:23
